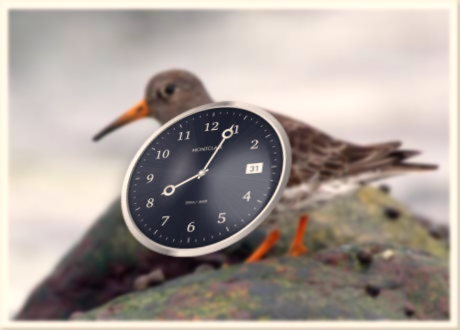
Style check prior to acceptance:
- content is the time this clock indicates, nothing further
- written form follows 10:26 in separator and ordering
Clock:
8:04
